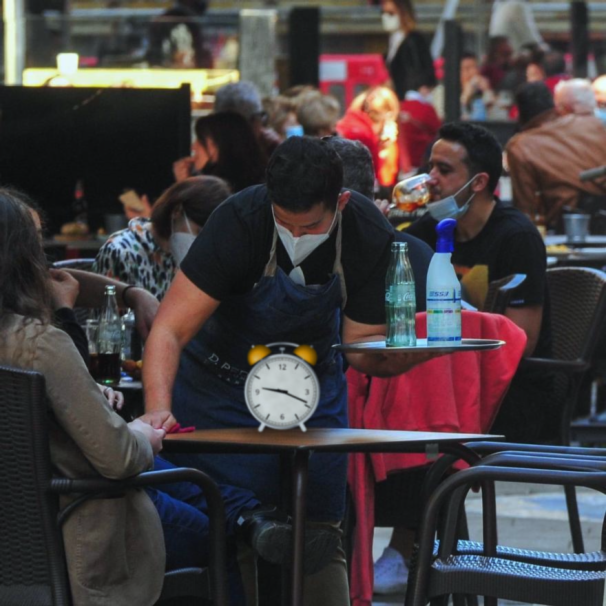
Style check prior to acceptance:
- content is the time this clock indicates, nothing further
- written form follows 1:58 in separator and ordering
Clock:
9:19
